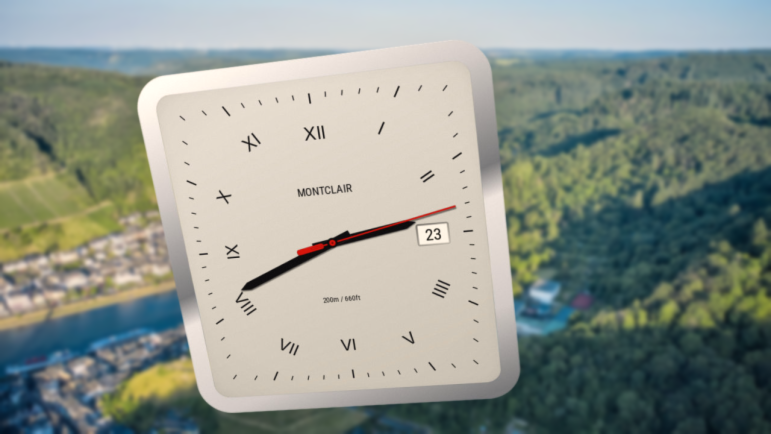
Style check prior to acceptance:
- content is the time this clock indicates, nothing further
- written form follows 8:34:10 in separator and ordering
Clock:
2:41:13
